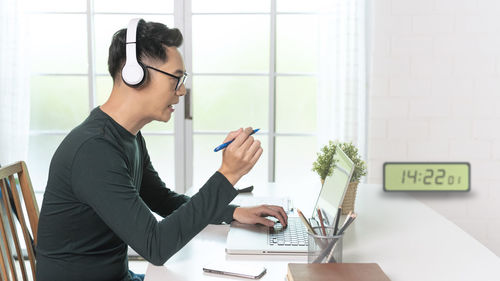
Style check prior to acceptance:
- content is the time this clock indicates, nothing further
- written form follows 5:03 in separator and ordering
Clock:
14:22
